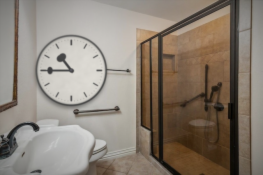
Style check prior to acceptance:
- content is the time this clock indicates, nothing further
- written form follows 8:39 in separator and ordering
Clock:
10:45
